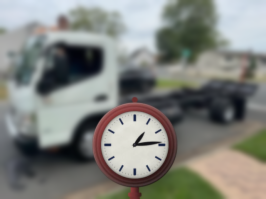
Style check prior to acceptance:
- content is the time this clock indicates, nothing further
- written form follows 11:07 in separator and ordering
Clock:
1:14
